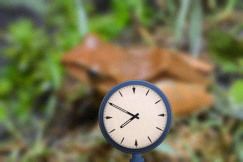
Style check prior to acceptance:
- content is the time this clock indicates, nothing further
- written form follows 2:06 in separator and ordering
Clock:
7:50
